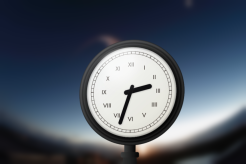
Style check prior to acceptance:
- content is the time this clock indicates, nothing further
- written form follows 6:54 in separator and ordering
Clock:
2:33
